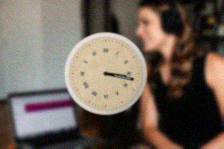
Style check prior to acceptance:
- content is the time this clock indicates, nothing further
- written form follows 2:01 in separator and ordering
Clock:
3:17
